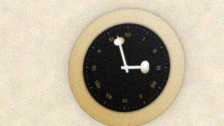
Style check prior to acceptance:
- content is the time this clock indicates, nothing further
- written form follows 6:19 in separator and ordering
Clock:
2:57
